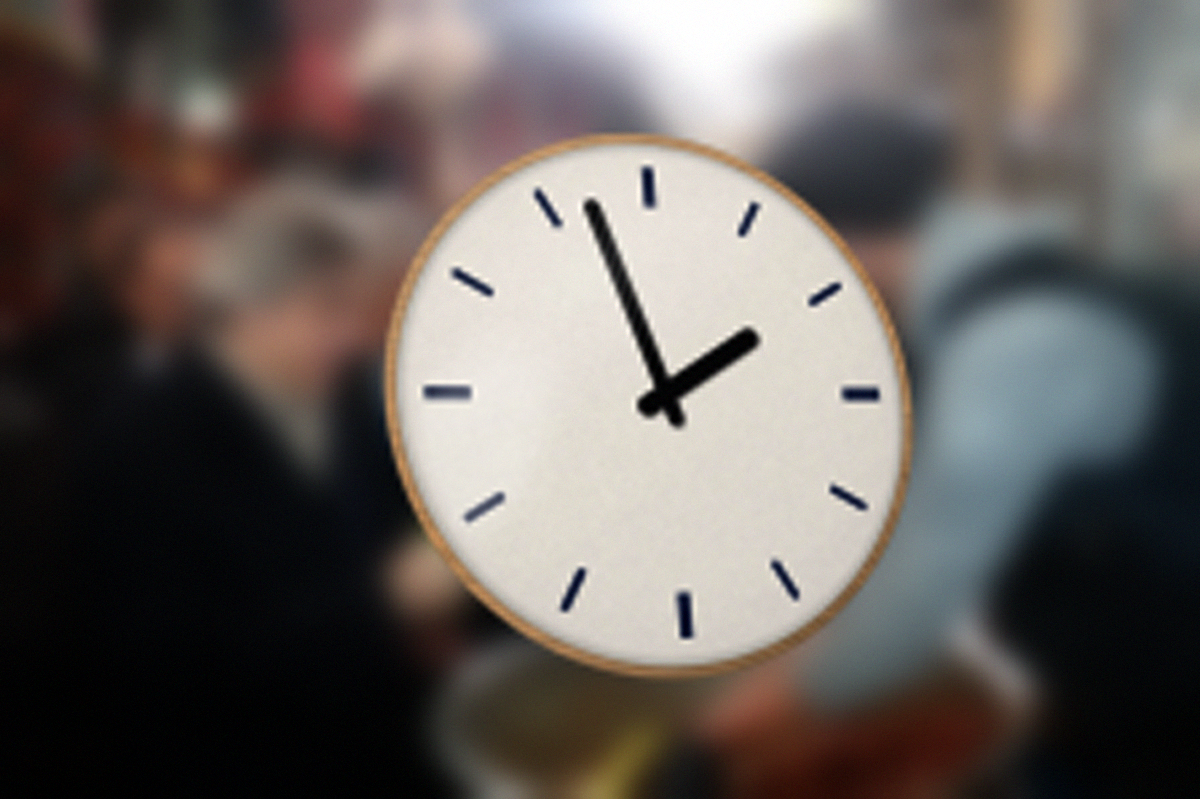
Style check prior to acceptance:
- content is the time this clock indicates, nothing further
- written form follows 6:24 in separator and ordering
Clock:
1:57
